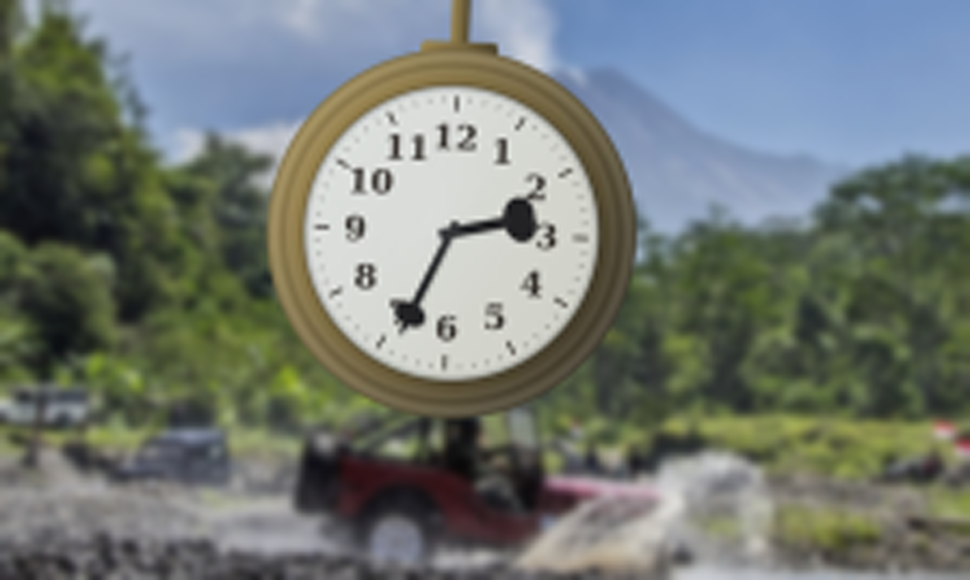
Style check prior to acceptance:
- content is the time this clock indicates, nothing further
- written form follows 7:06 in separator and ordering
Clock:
2:34
